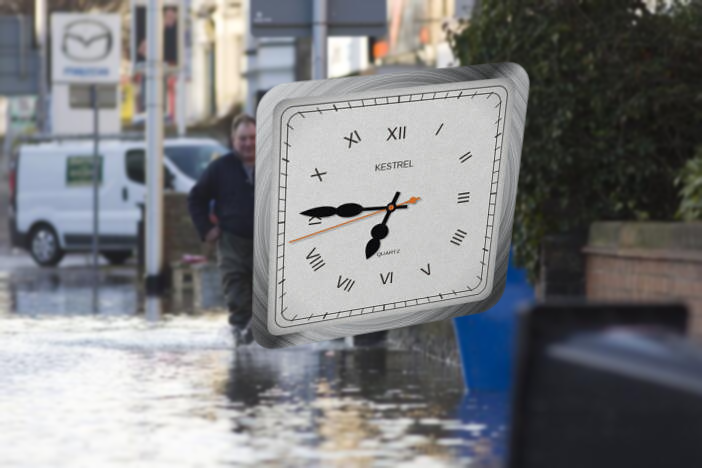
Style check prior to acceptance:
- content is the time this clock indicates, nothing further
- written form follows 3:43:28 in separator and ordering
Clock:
6:45:43
